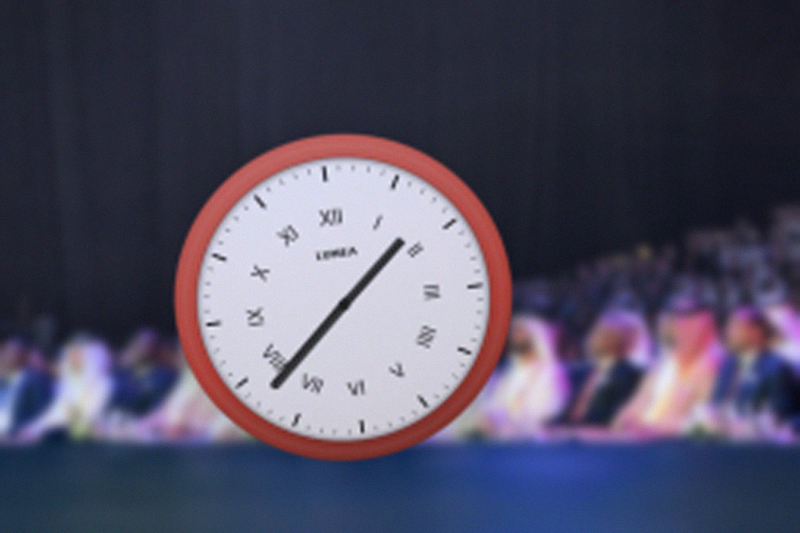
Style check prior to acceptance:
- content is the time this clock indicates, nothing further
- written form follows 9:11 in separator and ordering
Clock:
1:38
